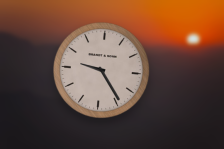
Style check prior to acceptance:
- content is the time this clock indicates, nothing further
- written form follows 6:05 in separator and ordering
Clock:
9:24
